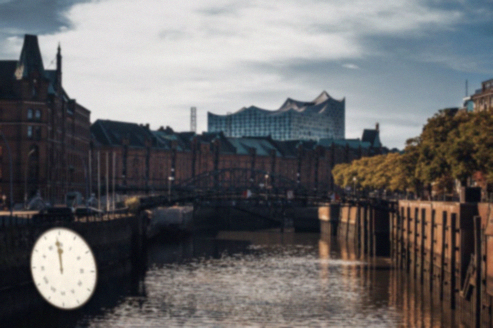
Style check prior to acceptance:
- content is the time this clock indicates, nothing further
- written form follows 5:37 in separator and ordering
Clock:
11:59
